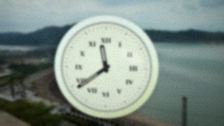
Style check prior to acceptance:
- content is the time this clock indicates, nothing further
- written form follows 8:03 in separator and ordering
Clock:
11:39
